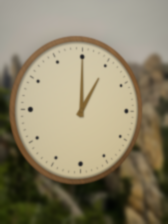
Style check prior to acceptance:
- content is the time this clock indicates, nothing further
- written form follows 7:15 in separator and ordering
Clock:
1:00
